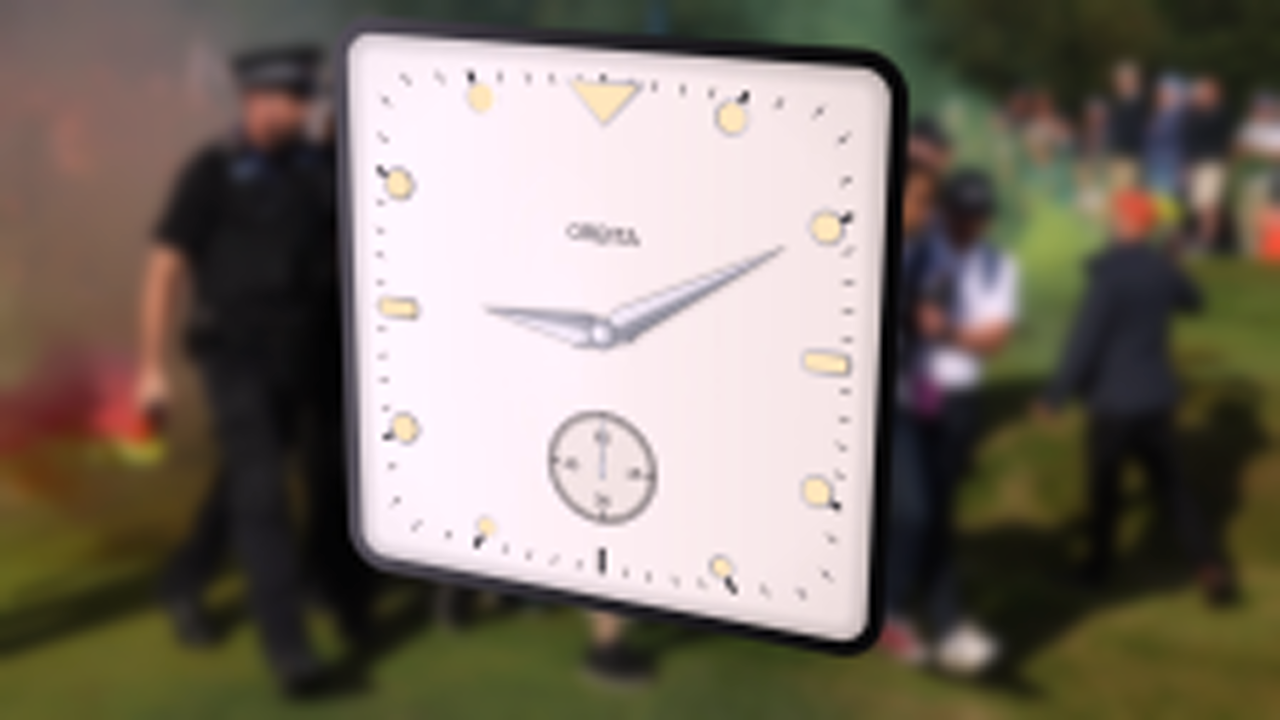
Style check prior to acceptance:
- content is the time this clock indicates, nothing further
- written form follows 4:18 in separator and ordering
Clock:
9:10
